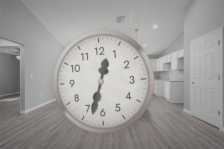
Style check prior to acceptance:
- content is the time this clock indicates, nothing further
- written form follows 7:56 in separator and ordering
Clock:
12:33
